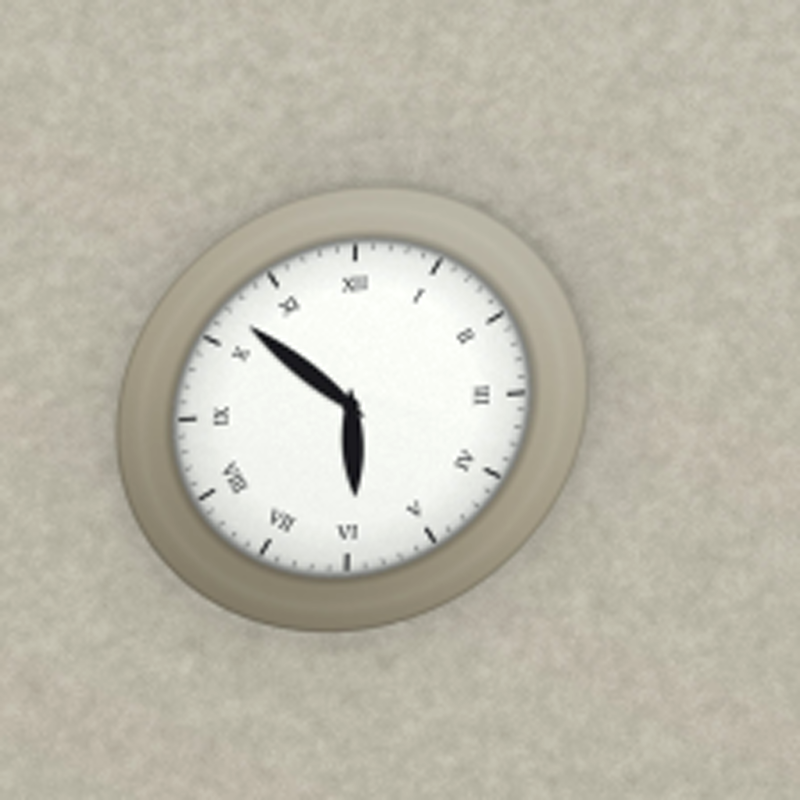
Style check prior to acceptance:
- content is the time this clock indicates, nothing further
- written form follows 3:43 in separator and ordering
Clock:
5:52
